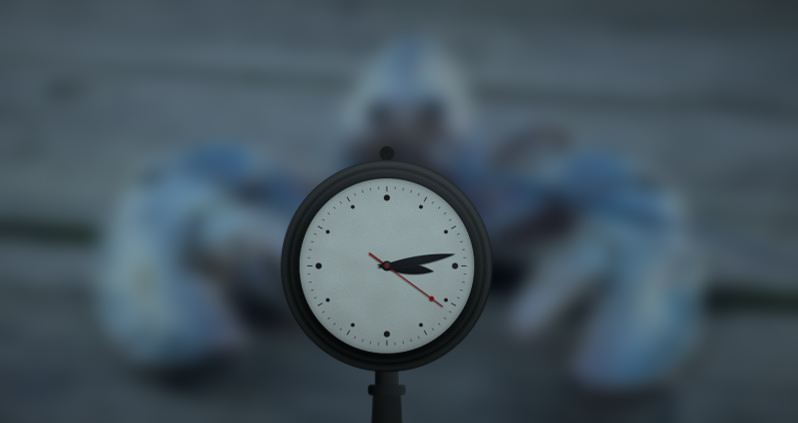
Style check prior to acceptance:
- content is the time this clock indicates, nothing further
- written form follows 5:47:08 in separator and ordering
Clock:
3:13:21
